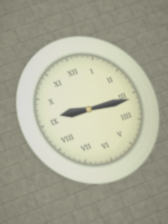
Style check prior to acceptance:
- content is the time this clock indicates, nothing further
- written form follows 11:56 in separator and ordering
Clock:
9:16
